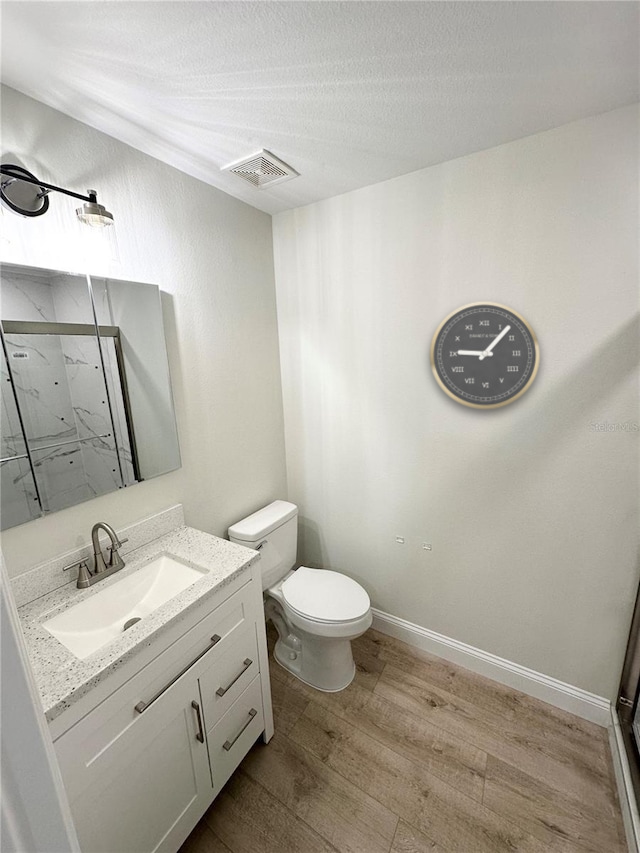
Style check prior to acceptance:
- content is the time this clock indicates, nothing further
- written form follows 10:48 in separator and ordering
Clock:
9:07
